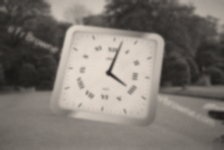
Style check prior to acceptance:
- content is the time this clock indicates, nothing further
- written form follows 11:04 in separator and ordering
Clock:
4:02
